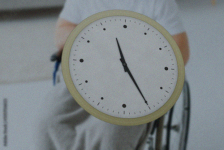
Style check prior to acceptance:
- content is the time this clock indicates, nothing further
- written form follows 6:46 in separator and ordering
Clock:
11:25
